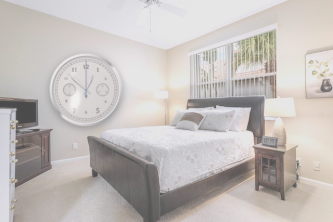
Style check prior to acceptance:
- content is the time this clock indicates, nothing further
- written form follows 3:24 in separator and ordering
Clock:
12:52
